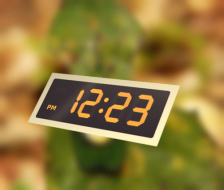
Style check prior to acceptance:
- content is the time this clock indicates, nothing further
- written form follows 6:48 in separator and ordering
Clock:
12:23
